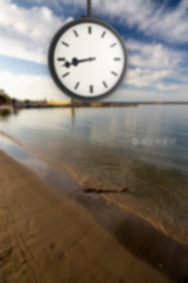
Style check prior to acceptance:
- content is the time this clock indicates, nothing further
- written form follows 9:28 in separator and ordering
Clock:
8:43
